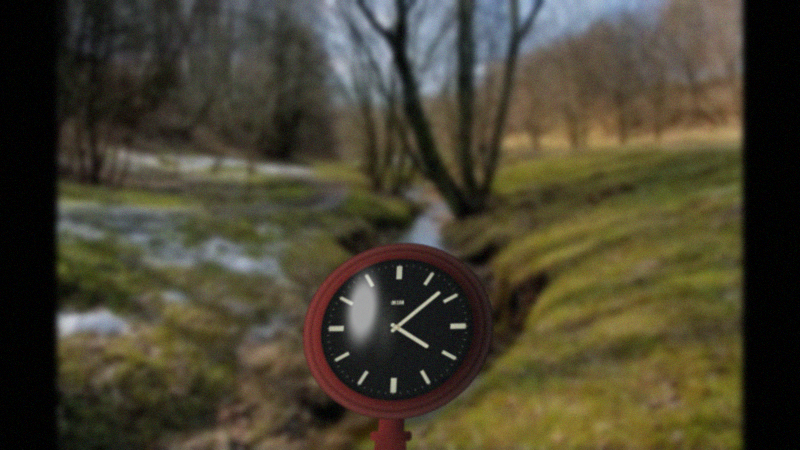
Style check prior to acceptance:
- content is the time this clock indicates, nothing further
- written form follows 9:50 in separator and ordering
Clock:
4:08
